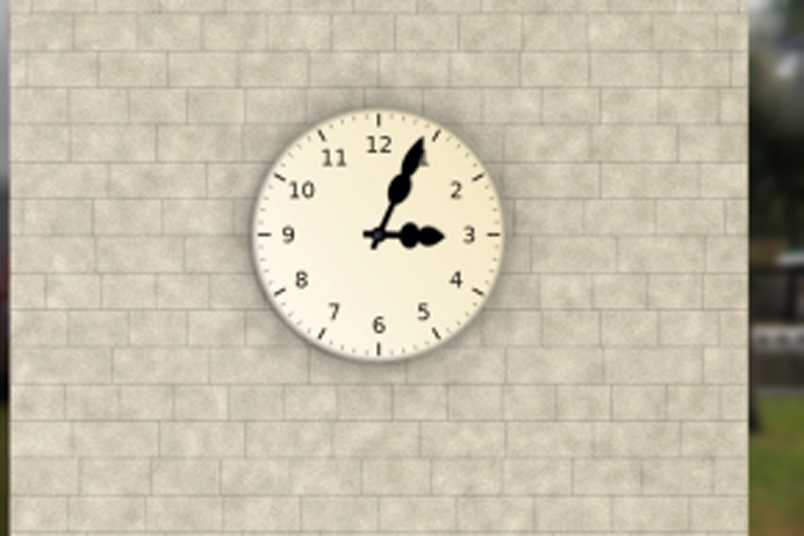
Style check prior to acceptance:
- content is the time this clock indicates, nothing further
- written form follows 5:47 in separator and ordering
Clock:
3:04
